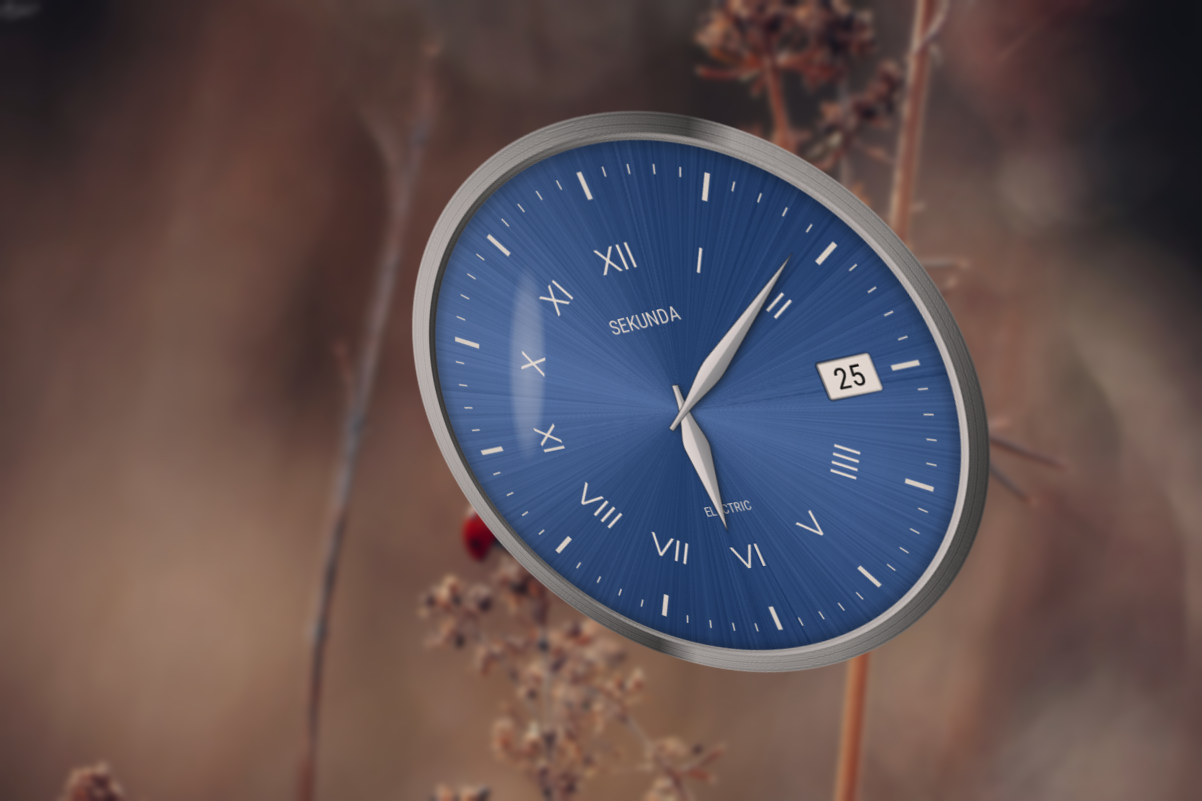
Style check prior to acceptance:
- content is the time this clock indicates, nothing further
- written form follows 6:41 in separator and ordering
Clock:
6:09
